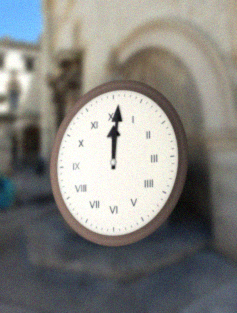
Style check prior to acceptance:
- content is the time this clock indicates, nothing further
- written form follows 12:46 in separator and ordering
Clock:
12:01
